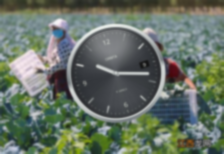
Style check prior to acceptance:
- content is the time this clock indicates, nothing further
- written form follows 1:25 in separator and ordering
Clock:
10:18
